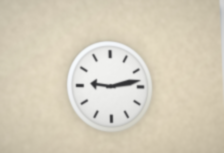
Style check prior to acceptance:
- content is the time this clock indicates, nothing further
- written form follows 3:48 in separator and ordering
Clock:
9:13
